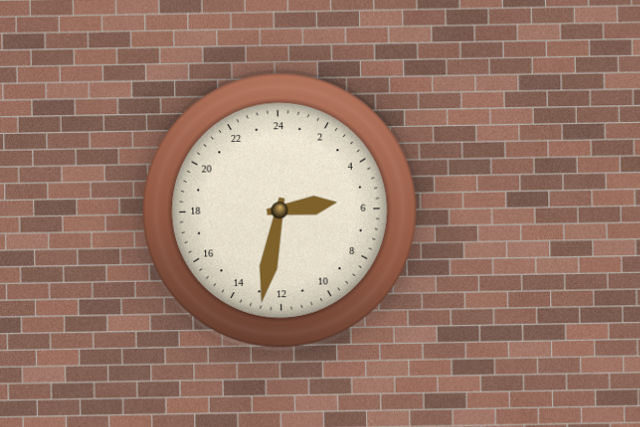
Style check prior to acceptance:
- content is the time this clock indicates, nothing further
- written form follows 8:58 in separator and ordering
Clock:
5:32
